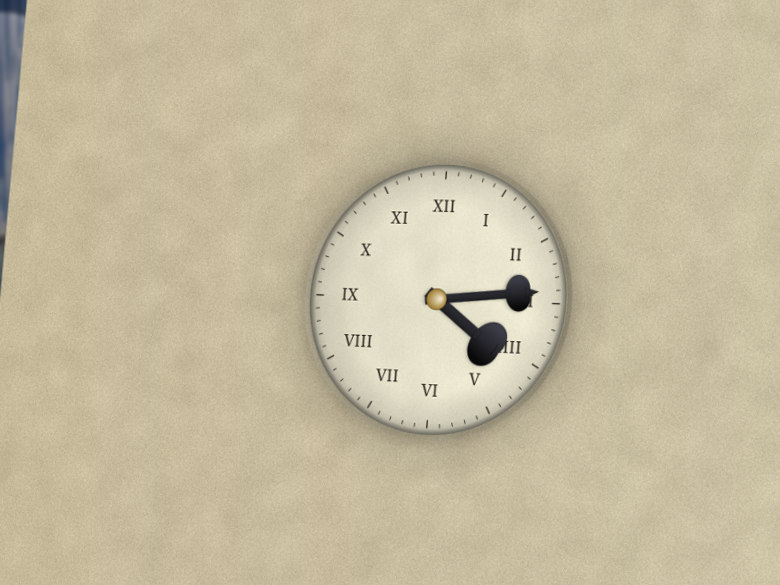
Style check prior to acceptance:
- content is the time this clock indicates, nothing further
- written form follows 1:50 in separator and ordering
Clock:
4:14
